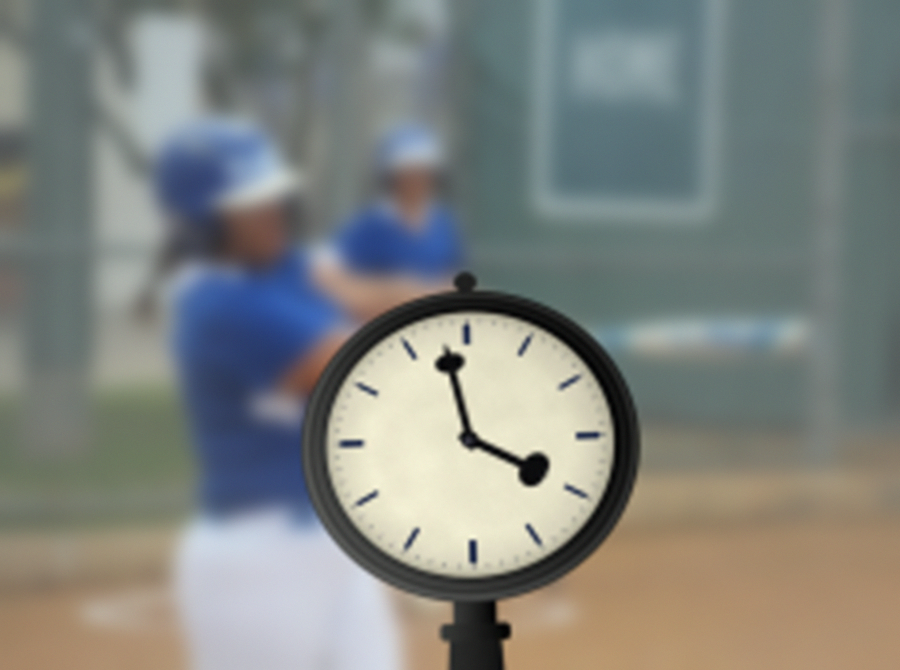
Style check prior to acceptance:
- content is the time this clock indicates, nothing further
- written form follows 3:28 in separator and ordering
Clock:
3:58
